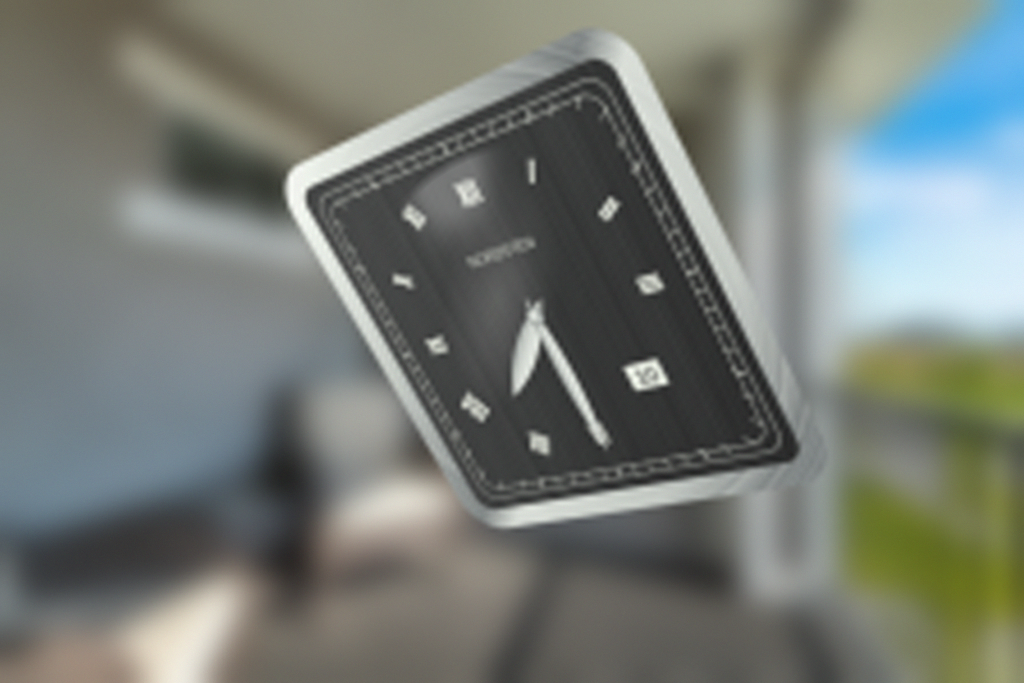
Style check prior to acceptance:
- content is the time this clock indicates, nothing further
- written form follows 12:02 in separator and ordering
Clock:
7:30
